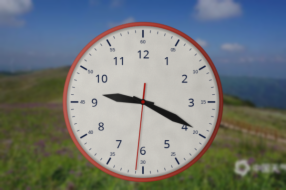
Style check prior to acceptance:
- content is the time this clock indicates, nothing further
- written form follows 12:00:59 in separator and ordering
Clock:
9:19:31
